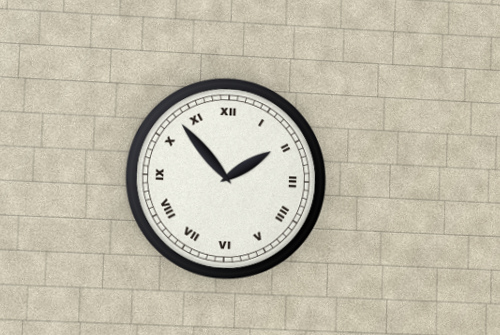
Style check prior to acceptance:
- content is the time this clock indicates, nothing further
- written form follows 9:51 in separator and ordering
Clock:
1:53
